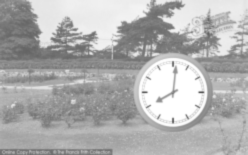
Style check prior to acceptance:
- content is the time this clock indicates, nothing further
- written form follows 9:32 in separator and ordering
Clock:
8:01
